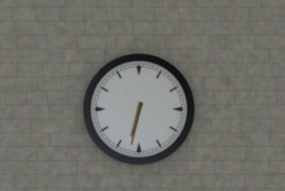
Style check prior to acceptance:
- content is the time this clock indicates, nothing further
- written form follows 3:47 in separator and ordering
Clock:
6:32
